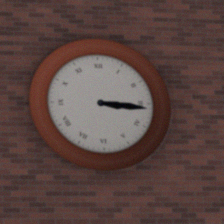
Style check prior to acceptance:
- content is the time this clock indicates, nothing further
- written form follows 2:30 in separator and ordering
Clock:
3:16
